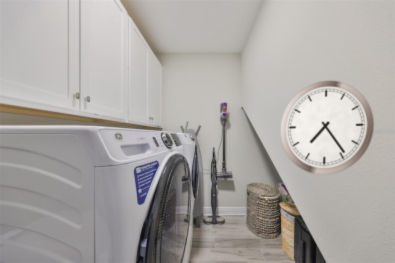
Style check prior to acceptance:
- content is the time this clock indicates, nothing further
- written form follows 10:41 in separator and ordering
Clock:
7:24
